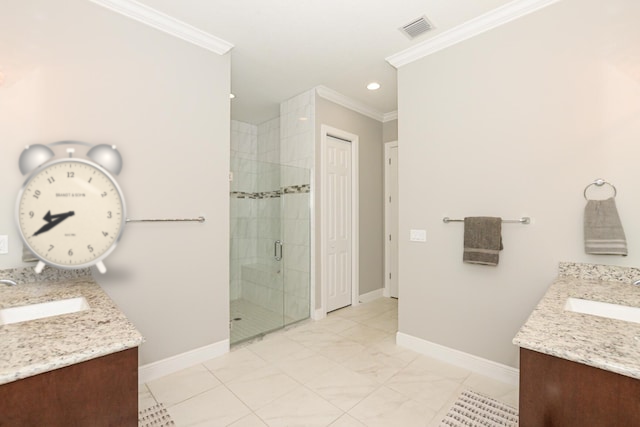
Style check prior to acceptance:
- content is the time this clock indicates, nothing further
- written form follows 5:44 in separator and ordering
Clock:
8:40
